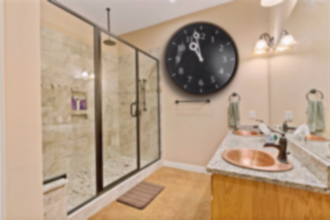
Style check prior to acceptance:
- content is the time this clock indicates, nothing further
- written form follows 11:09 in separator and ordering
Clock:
10:58
